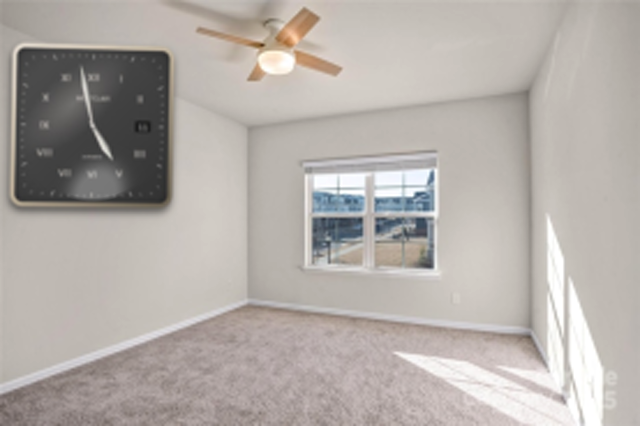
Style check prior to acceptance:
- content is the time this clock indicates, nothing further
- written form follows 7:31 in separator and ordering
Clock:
4:58
